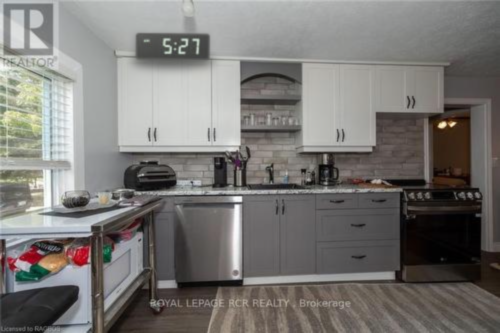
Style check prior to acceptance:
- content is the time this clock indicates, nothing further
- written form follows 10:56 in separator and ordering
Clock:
5:27
